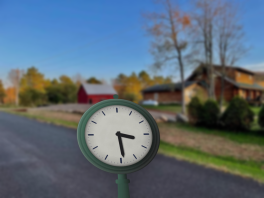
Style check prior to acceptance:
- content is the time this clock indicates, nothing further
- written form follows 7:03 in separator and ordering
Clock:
3:29
